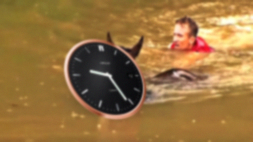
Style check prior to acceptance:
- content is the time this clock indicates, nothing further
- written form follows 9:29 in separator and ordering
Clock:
9:26
